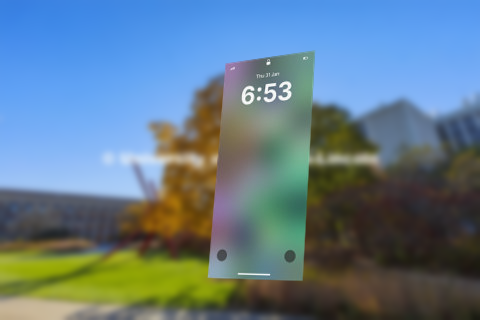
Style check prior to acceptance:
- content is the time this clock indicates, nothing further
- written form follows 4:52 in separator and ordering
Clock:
6:53
